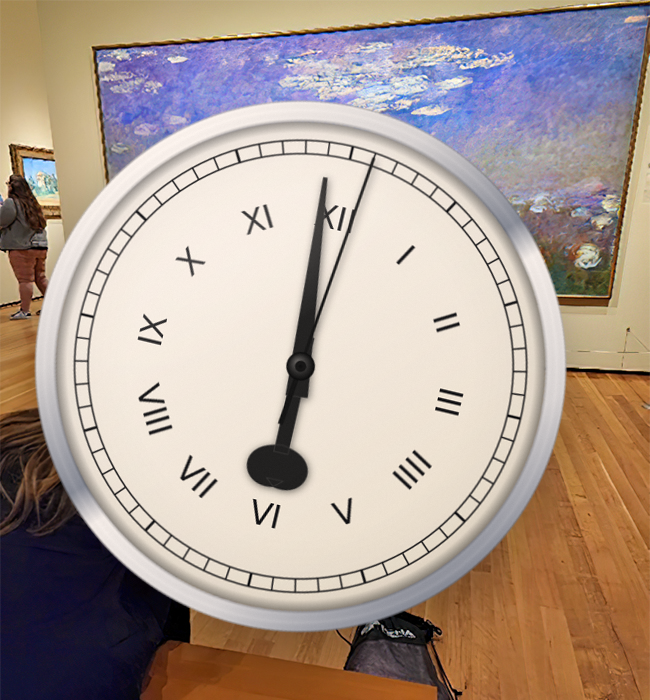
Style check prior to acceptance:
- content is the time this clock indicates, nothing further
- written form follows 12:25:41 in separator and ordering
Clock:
5:59:01
